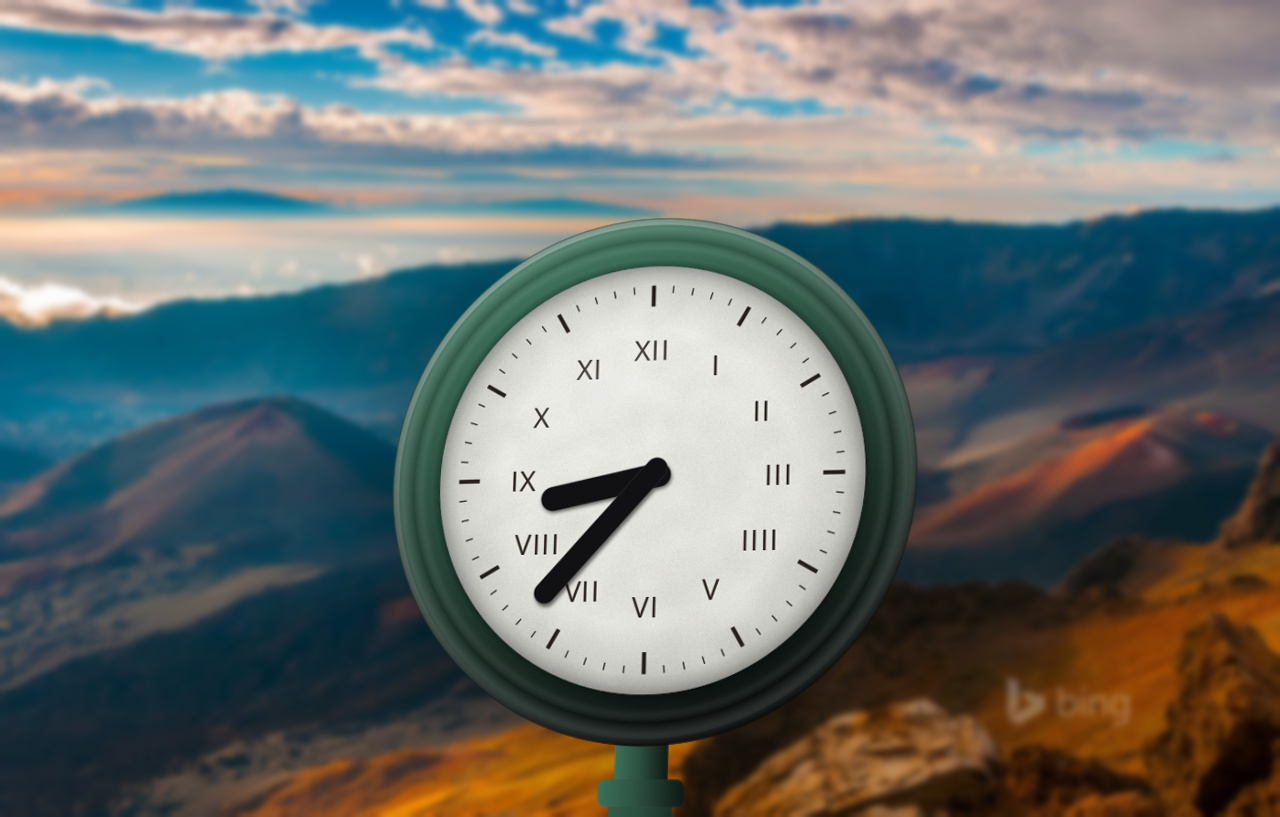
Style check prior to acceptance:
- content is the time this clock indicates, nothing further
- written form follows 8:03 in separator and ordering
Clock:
8:37
